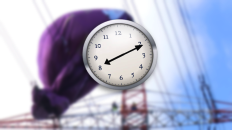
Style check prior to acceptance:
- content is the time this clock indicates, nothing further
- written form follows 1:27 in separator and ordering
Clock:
8:11
